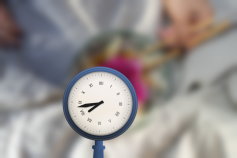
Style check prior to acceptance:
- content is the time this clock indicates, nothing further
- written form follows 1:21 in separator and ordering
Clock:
7:43
